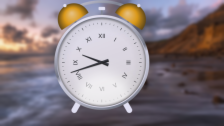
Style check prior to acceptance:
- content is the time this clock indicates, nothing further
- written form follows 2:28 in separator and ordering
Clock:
9:42
